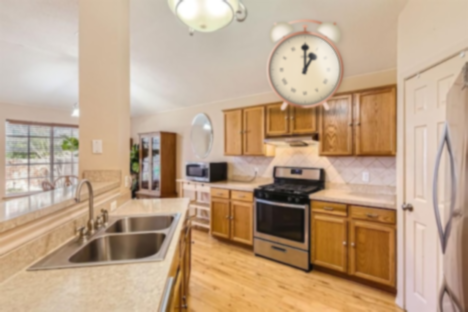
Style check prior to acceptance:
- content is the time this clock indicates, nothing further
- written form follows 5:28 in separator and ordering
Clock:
1:00
